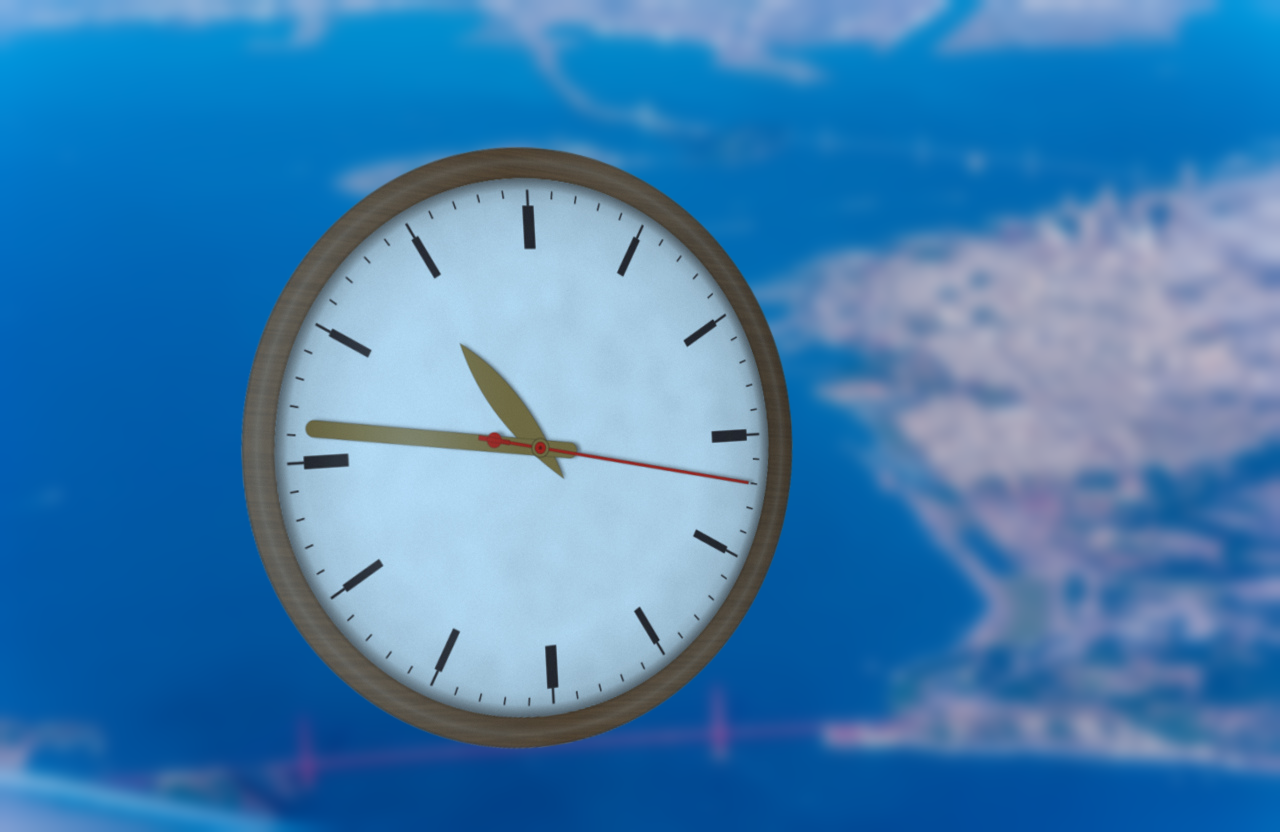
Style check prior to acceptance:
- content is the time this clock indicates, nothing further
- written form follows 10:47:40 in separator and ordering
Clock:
10:46:17
